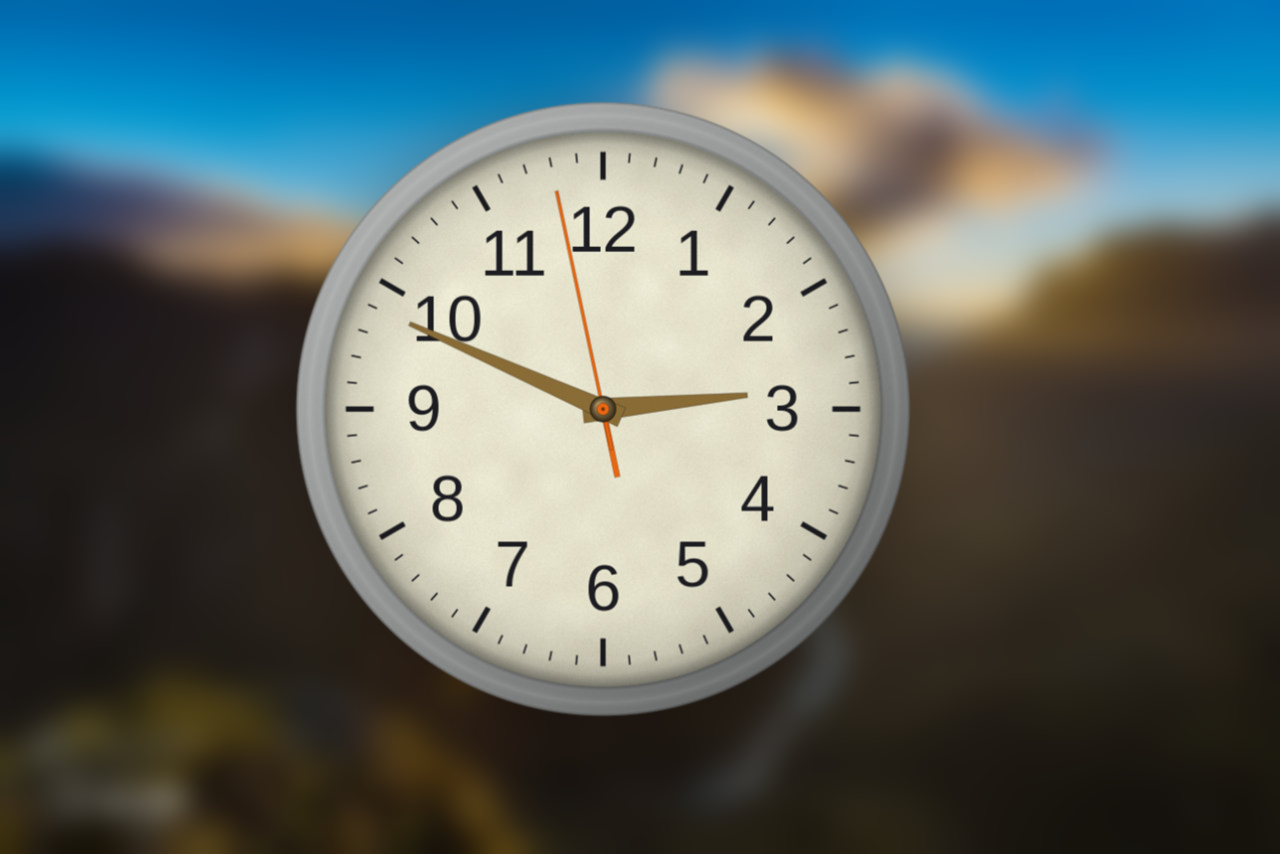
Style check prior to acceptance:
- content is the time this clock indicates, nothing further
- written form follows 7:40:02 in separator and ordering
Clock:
2:48:58
